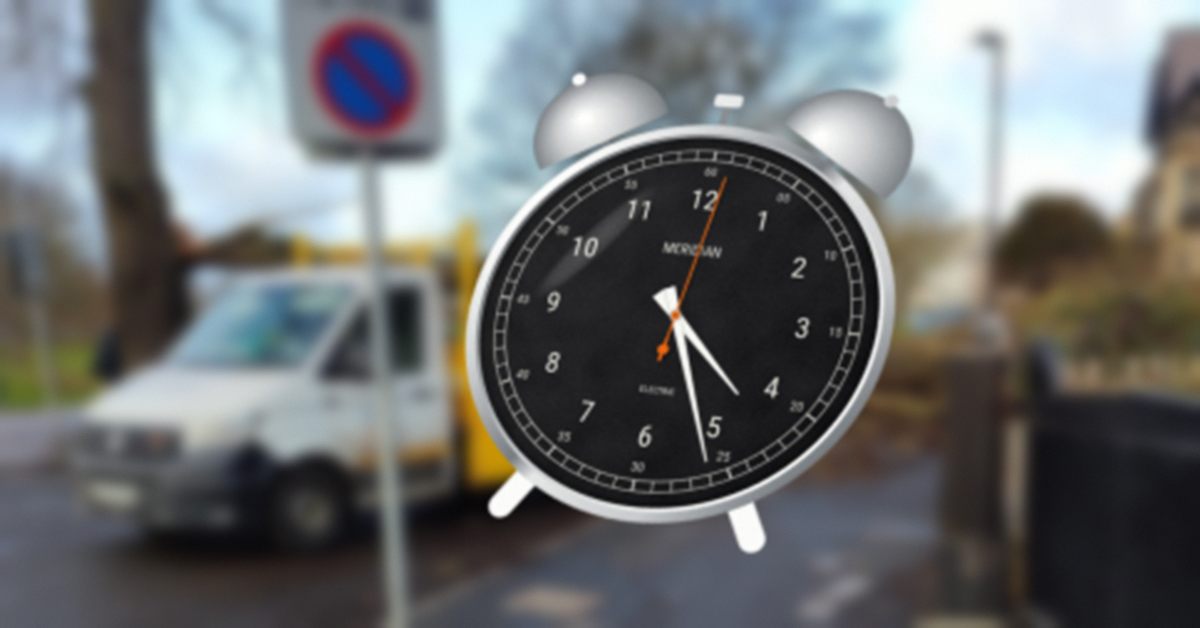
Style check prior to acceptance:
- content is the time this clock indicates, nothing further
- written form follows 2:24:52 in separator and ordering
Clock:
4:26:01
